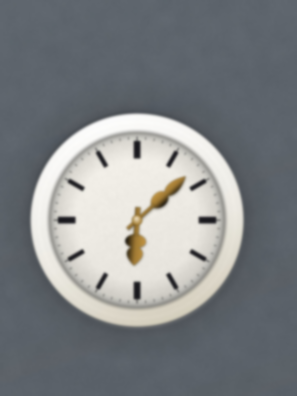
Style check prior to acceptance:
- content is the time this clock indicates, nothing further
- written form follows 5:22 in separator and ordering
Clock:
6:08
